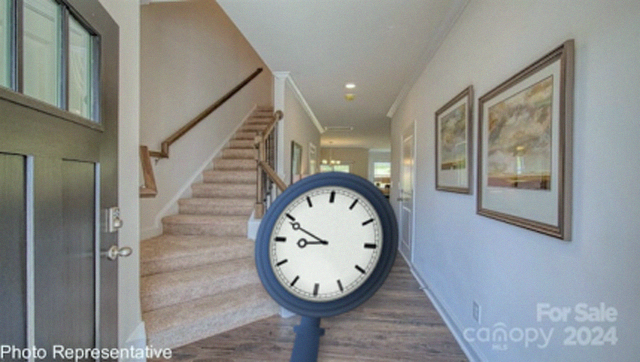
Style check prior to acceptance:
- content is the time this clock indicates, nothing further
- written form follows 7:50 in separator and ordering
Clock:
8:49
